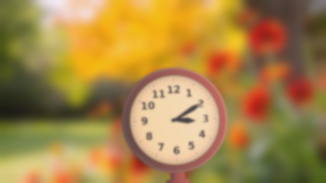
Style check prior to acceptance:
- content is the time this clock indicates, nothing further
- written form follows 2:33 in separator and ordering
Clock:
3:10
